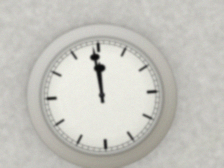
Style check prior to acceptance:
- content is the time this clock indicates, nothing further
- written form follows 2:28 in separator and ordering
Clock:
11:59
